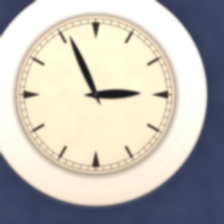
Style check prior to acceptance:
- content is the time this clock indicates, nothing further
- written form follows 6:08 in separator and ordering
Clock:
2:56
